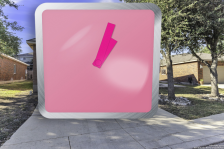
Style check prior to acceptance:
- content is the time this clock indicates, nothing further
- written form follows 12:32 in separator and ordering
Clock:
1:03
